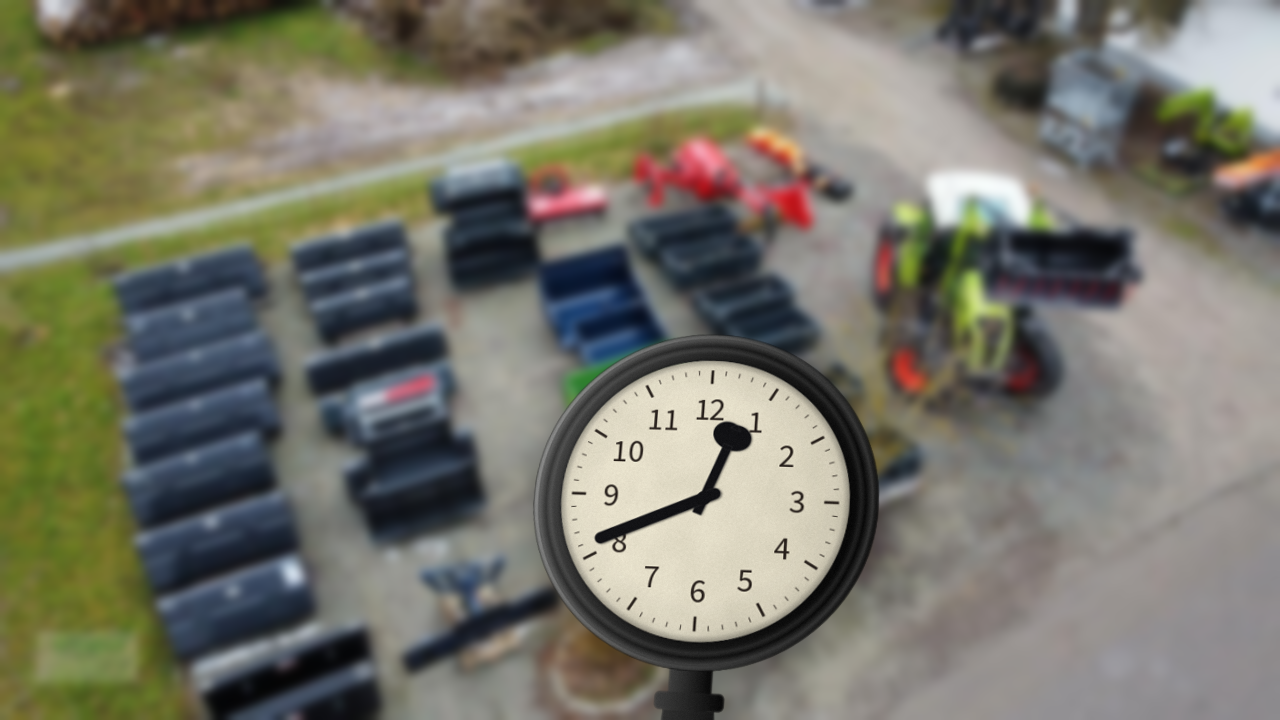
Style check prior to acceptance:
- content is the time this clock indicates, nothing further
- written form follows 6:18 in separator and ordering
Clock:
12:41
